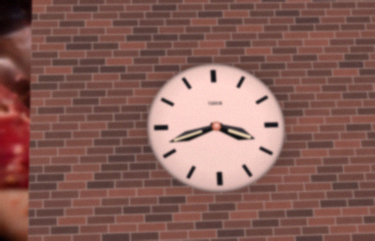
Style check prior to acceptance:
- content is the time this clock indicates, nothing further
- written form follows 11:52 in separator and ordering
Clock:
3:42
